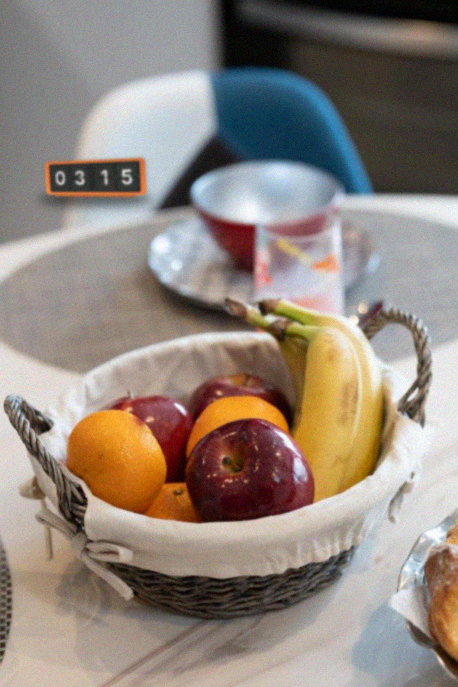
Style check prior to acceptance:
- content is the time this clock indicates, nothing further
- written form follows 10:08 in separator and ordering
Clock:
3:15
